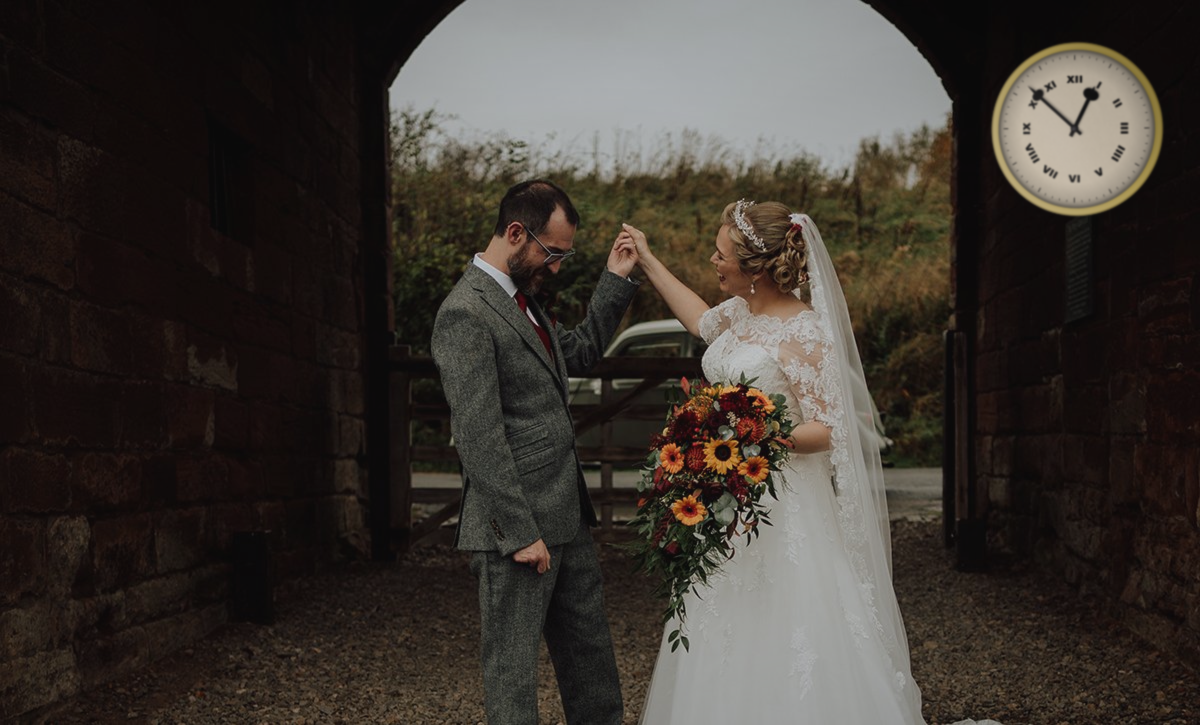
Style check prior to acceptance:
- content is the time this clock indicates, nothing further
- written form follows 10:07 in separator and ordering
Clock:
12:52
